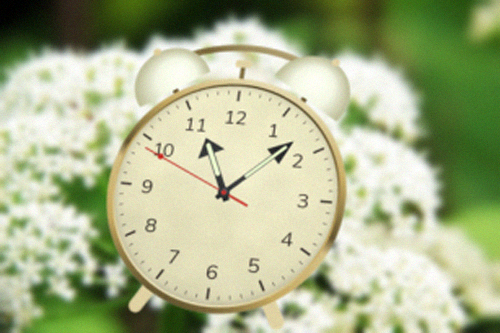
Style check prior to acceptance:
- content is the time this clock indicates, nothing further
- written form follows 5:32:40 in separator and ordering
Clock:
11:07:49
